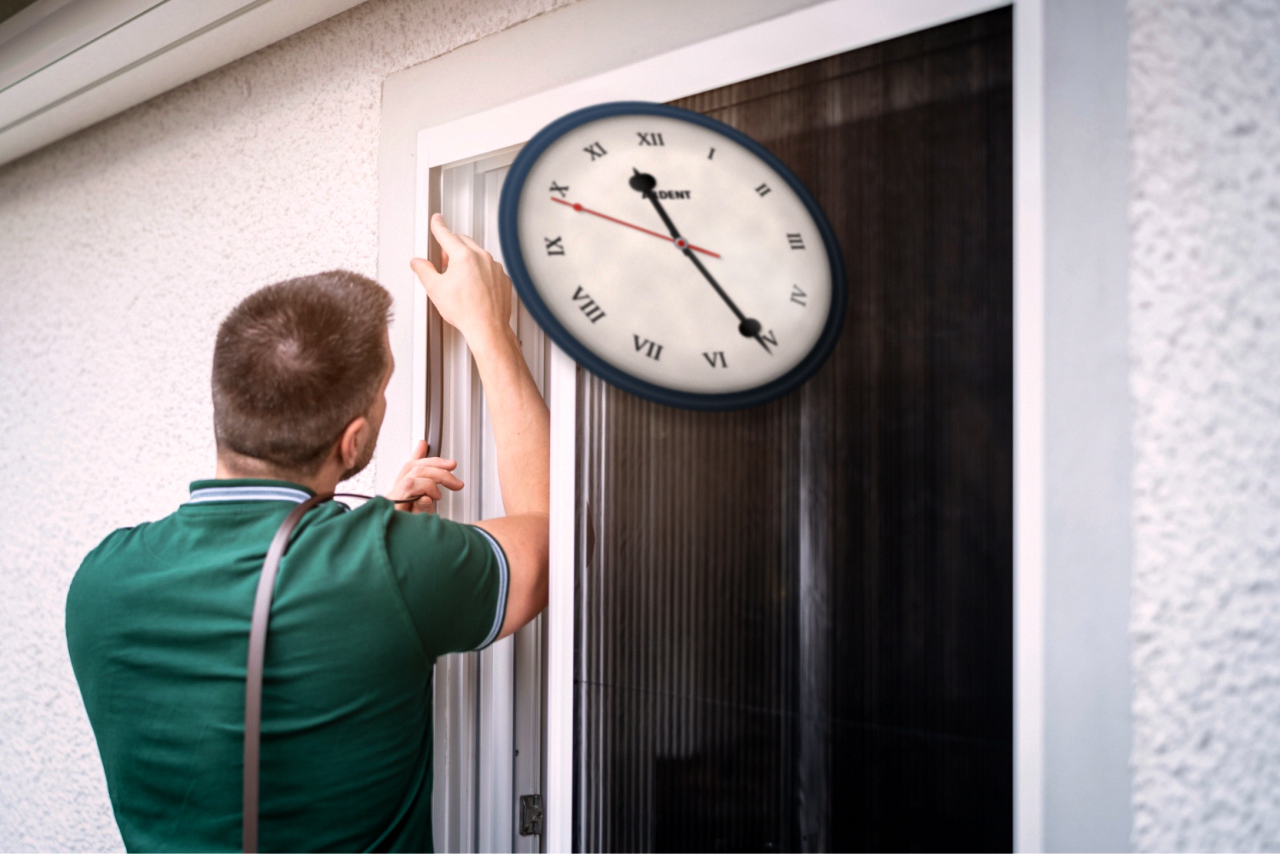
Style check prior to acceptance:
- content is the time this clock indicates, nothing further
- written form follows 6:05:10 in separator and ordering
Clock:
11:25:49
